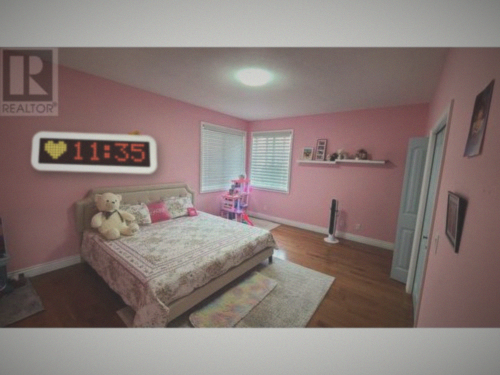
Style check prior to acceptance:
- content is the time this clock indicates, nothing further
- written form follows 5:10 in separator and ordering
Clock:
11:35
